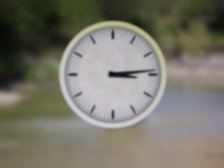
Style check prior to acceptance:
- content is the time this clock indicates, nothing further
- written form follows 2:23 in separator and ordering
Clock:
3:14
